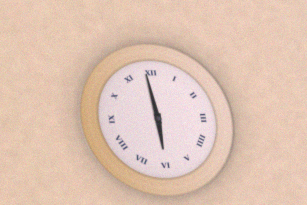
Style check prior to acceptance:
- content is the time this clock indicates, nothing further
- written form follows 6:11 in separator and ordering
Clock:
5:59
